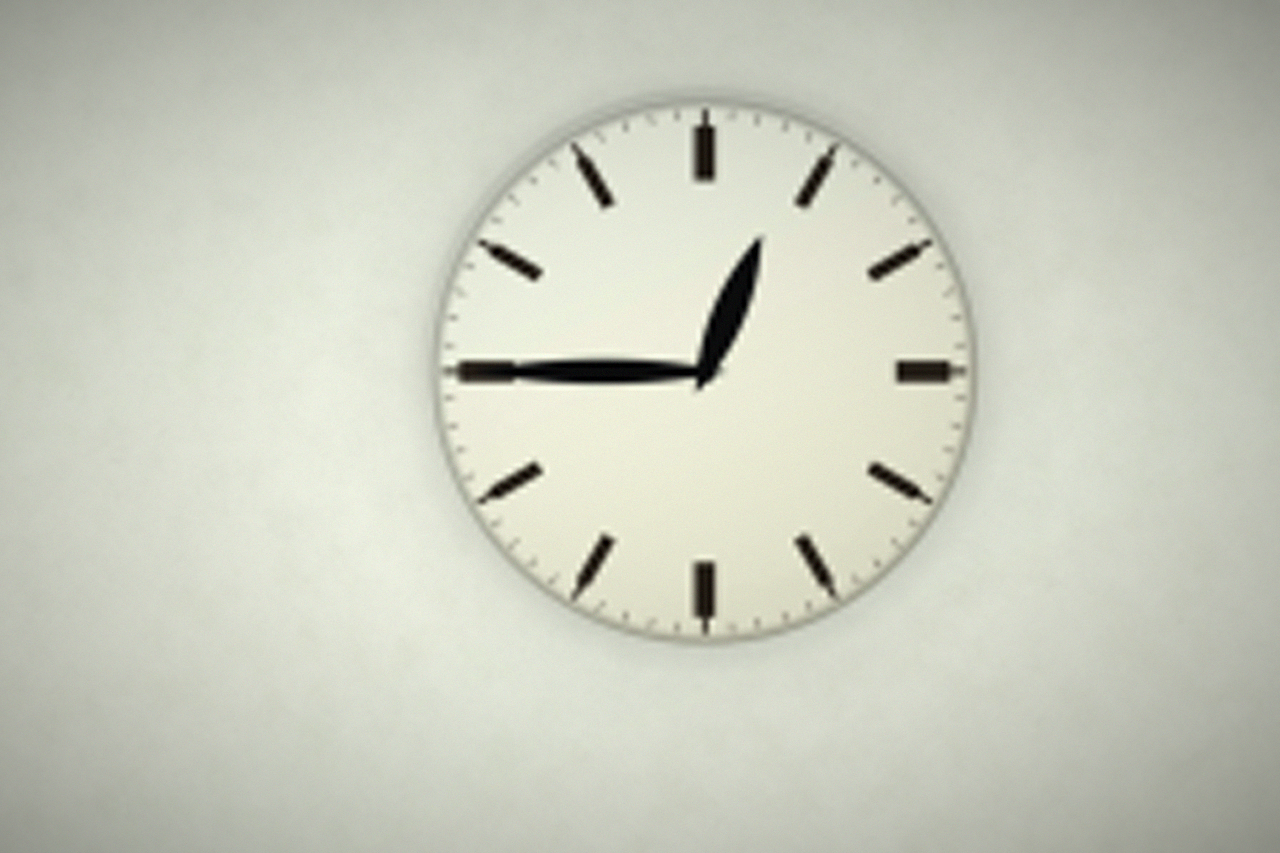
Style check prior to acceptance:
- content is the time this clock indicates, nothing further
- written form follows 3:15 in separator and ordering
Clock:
12:45
